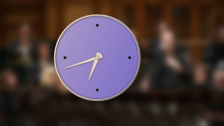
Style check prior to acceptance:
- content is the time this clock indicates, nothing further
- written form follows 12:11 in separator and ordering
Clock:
6:42
